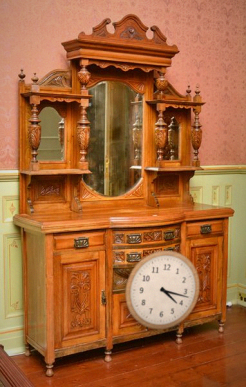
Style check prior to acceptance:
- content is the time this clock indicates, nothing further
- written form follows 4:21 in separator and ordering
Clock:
4:17
